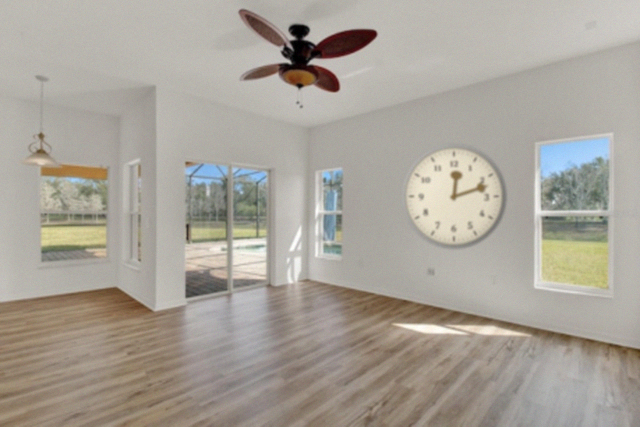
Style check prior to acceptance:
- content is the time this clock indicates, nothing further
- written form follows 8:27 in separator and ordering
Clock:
12:12
